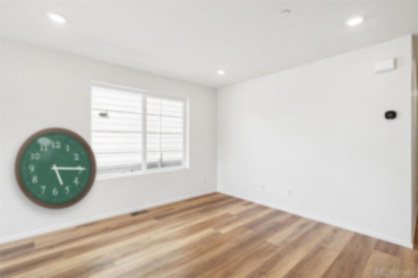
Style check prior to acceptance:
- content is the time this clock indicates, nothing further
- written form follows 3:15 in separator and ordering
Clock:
5:15
